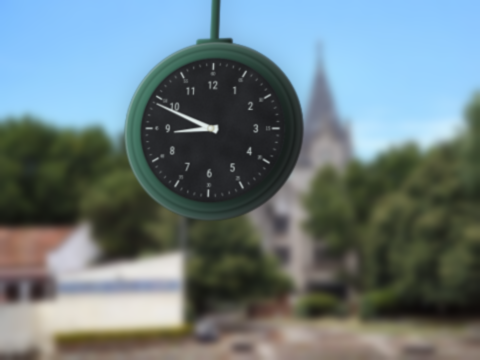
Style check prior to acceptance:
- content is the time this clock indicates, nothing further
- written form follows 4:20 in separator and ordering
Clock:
8:49
